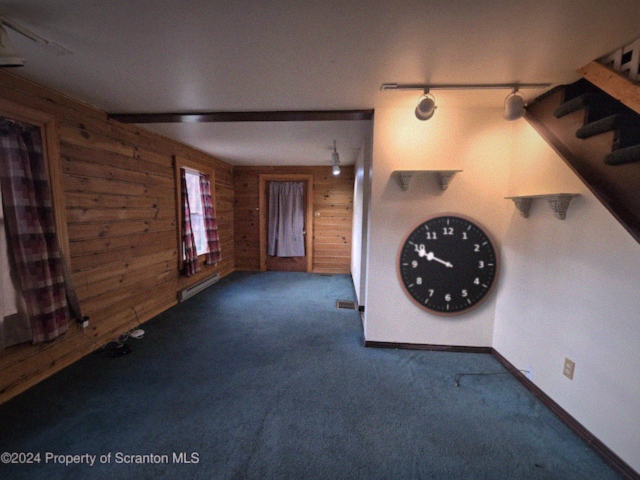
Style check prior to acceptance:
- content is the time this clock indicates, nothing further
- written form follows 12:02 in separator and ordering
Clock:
9:49
